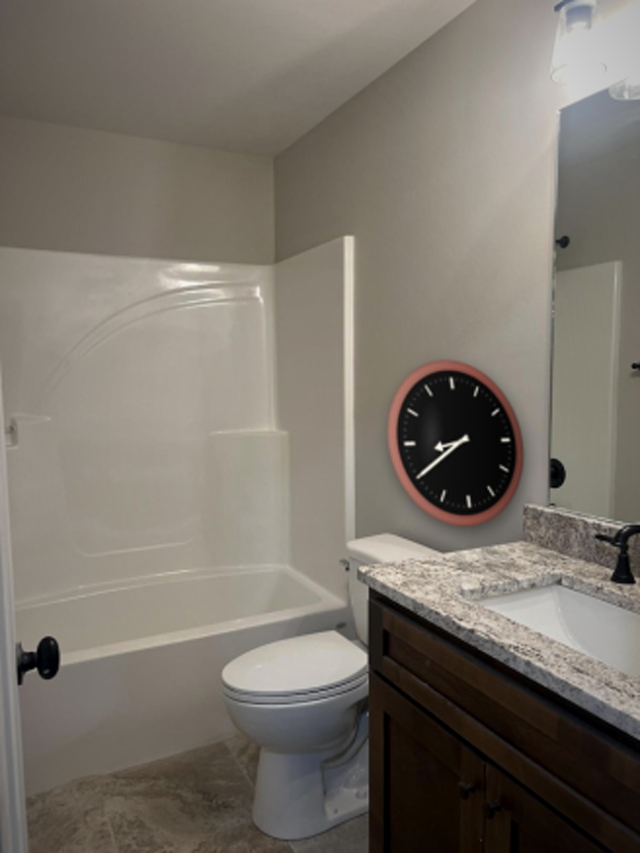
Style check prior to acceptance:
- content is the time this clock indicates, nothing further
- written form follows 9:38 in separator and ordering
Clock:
8:40
